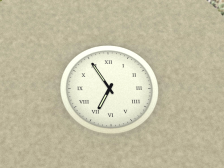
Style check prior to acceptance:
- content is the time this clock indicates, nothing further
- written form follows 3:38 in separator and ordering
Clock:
6:55
